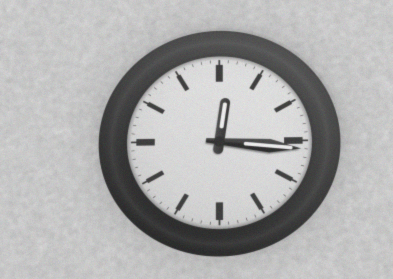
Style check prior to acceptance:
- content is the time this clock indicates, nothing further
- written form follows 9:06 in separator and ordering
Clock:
12:16
